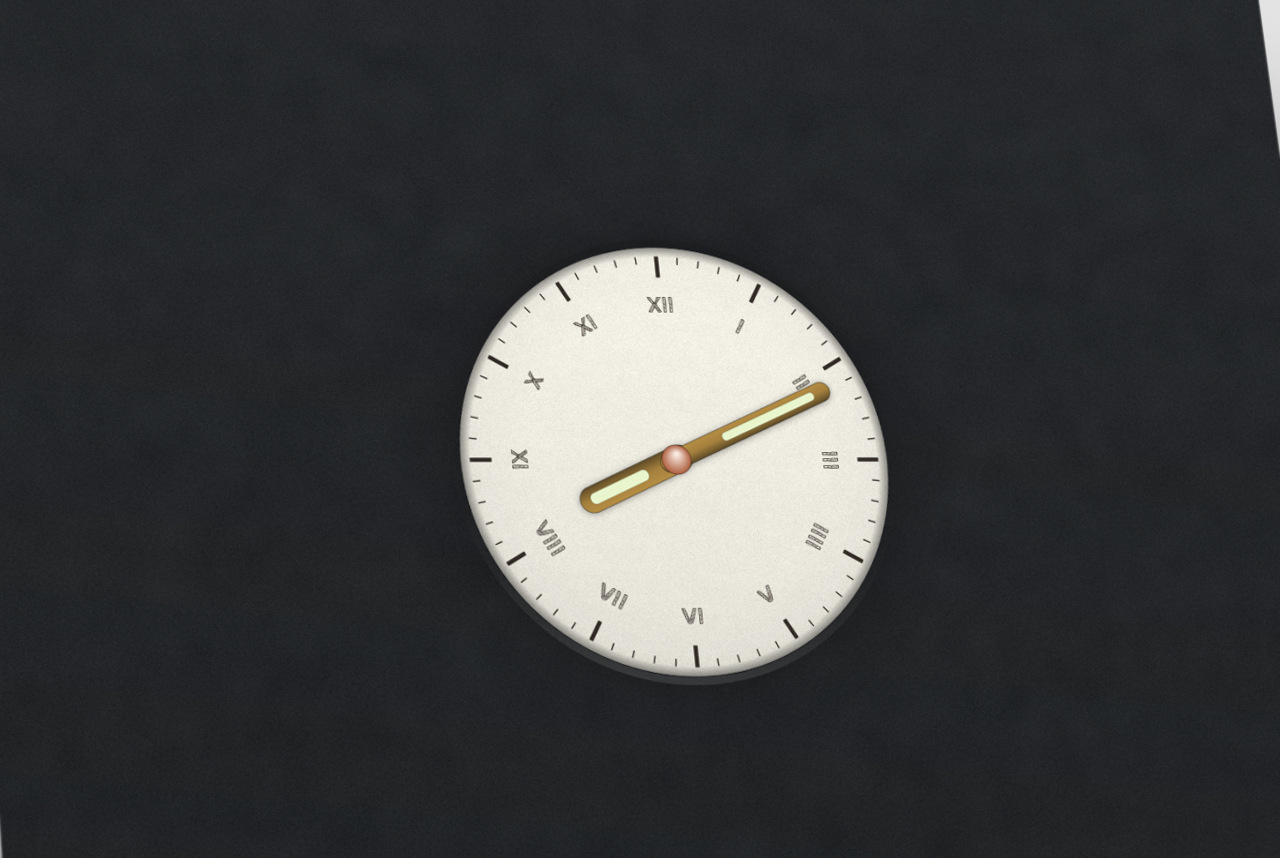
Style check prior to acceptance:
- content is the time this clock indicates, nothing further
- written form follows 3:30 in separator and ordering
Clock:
8:11
